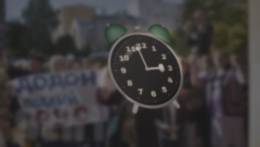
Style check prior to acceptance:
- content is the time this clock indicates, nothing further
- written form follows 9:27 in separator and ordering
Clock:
2:58
